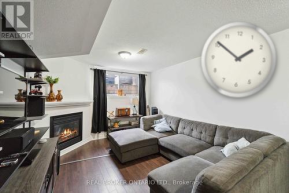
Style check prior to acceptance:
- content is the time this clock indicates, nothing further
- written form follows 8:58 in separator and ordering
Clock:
1:51
